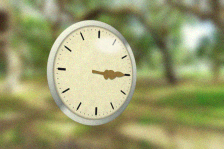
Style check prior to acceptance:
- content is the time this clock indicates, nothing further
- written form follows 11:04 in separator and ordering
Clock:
3:15
